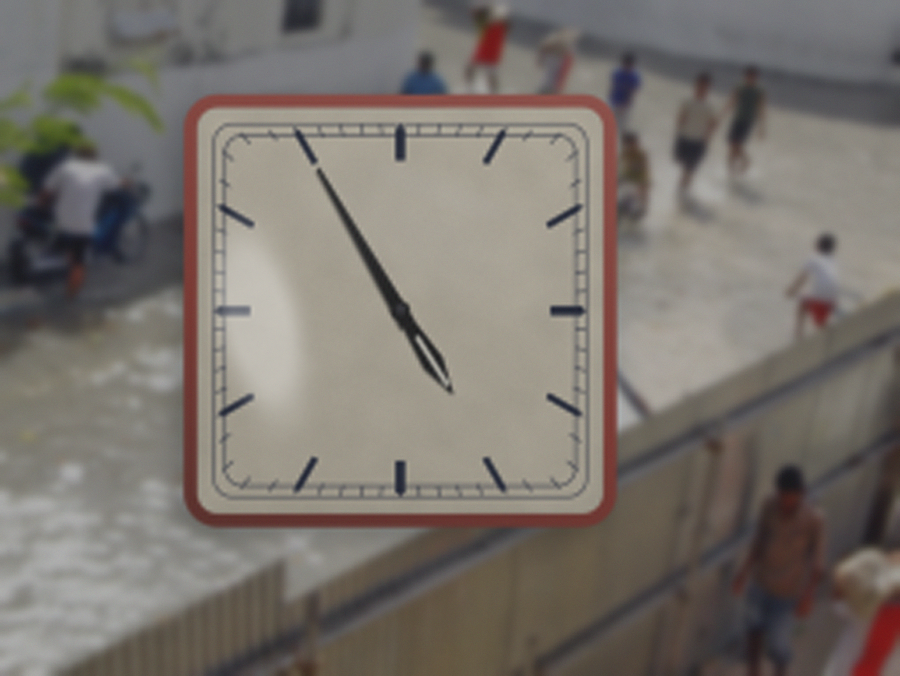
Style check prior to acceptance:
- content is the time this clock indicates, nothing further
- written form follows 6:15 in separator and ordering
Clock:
4:55
